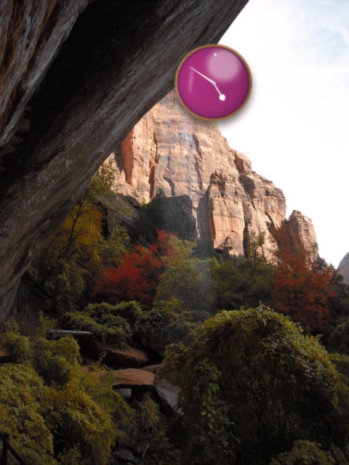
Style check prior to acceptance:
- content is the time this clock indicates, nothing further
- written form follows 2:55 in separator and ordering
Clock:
4:50
